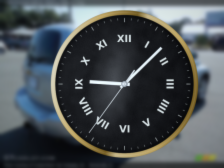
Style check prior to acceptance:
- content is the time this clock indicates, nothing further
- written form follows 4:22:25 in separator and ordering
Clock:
9:07:36
